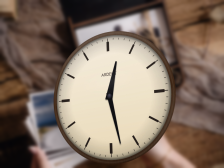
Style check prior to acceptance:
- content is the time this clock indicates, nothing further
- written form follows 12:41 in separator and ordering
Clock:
12:28
